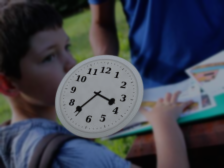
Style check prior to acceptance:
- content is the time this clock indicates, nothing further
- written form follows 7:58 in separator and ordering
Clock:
3:36
